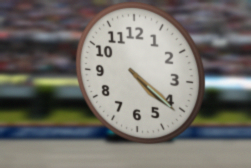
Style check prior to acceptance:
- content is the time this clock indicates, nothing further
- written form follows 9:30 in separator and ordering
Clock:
4:21
